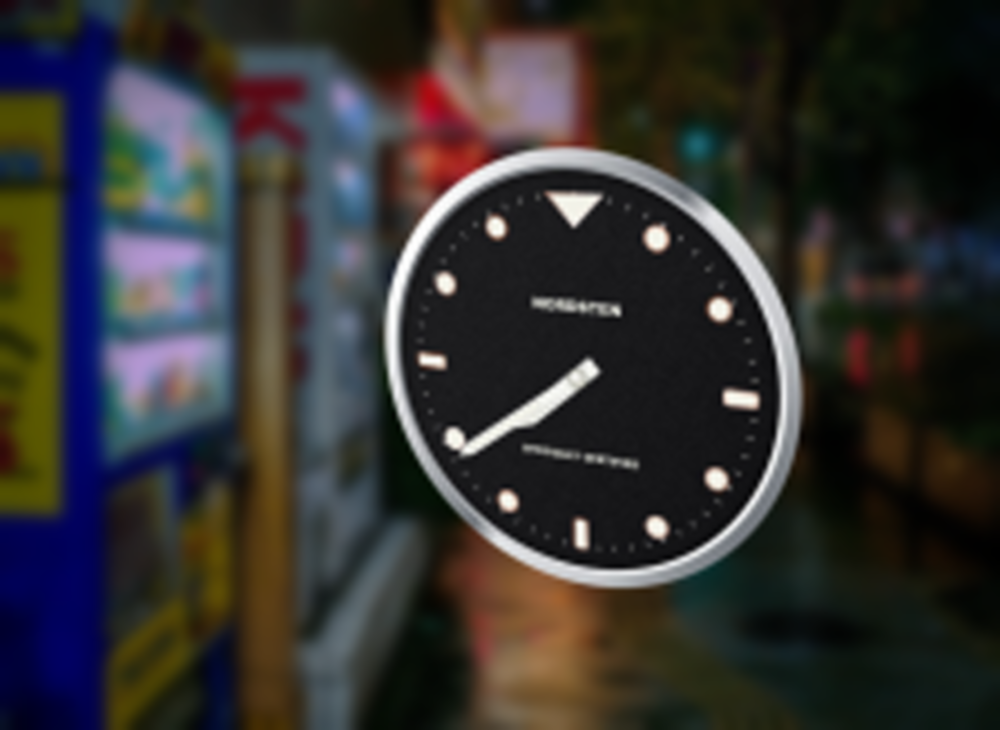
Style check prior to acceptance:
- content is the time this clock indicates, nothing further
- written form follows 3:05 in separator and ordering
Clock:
7:39
